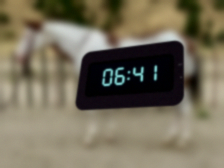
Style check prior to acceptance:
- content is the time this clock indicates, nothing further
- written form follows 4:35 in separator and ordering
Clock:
6:41
